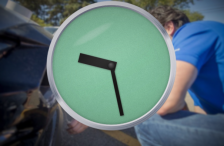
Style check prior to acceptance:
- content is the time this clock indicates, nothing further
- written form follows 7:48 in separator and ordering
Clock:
9:28
